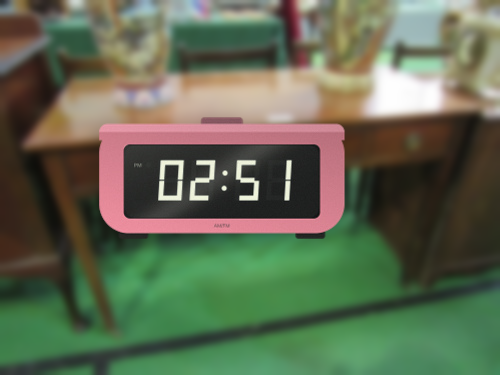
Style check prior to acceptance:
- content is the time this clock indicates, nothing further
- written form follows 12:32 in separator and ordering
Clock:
2:51
